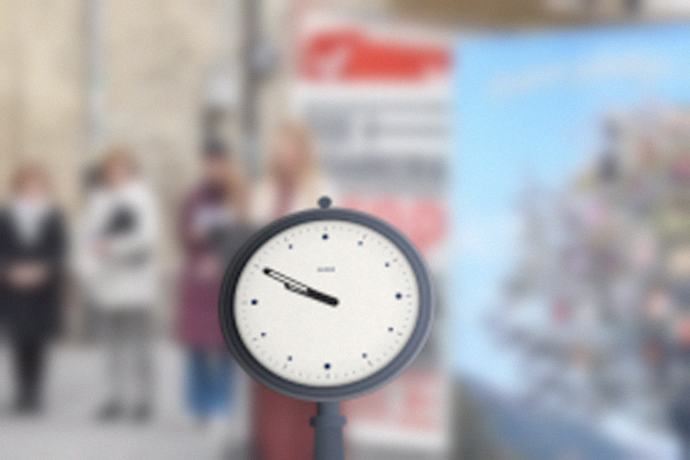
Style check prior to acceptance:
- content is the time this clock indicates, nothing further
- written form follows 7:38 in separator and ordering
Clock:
9:50
